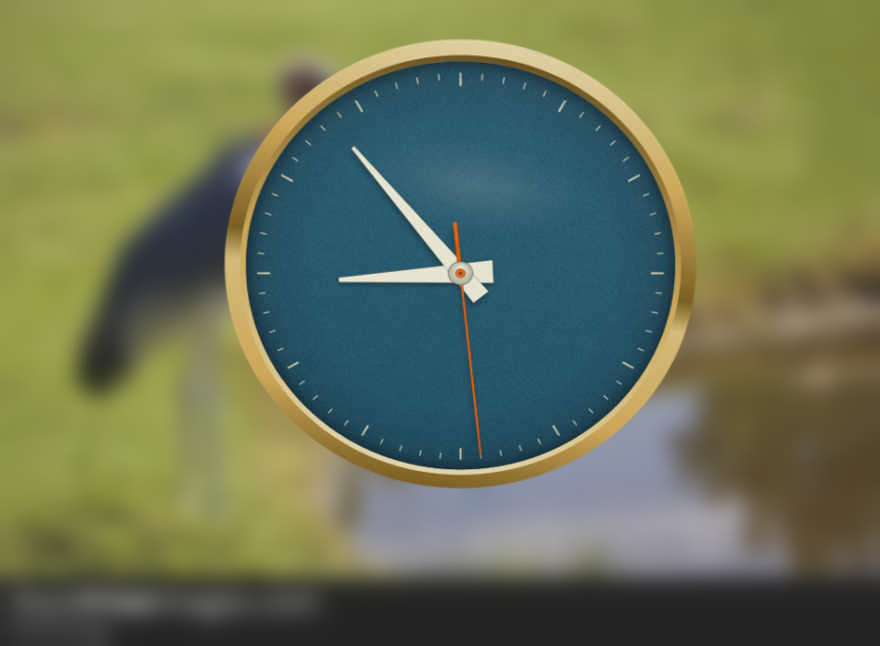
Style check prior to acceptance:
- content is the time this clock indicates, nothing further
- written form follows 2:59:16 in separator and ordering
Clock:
8:53:29
